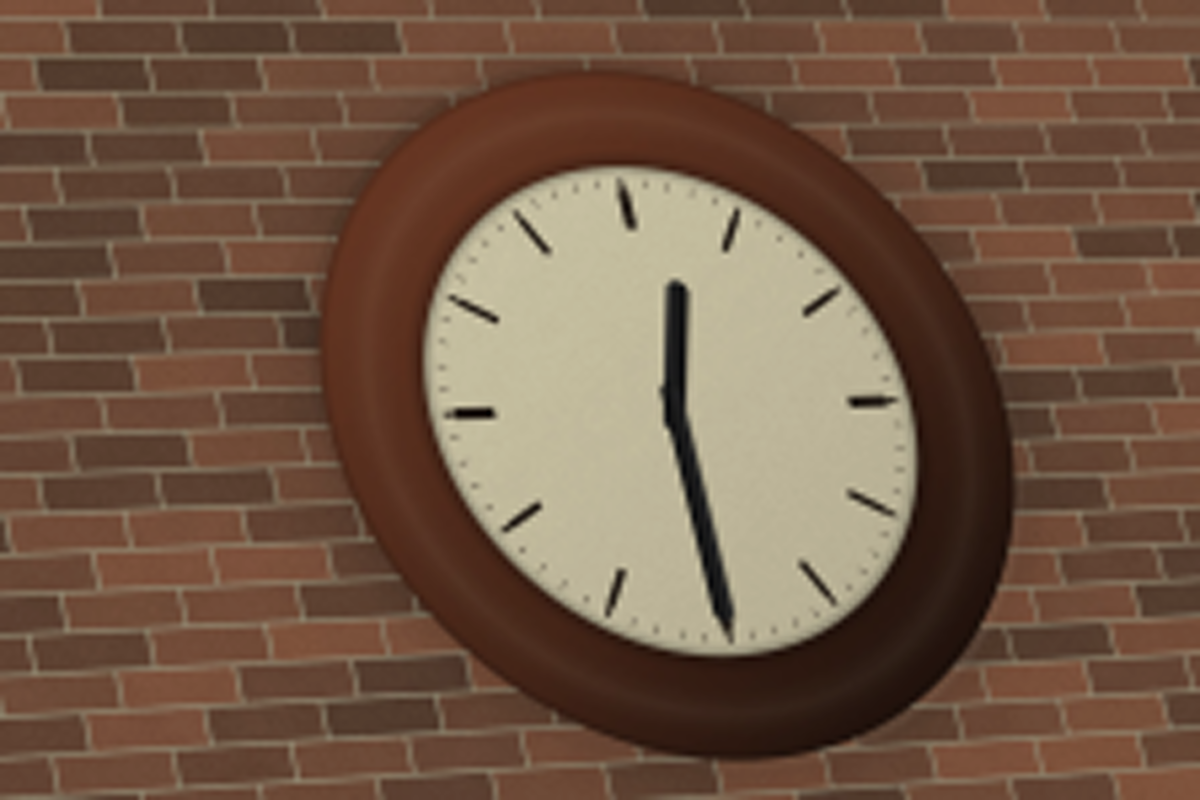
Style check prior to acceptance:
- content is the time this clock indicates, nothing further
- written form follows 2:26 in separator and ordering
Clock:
12:30
